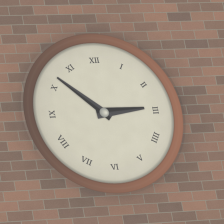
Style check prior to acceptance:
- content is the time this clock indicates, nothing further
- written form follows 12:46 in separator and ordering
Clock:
2:52
